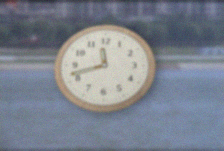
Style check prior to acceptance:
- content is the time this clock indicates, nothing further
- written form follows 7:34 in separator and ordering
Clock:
11:42
